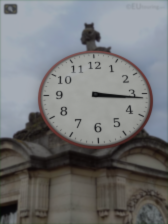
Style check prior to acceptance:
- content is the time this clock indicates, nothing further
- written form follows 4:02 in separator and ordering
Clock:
3:16
